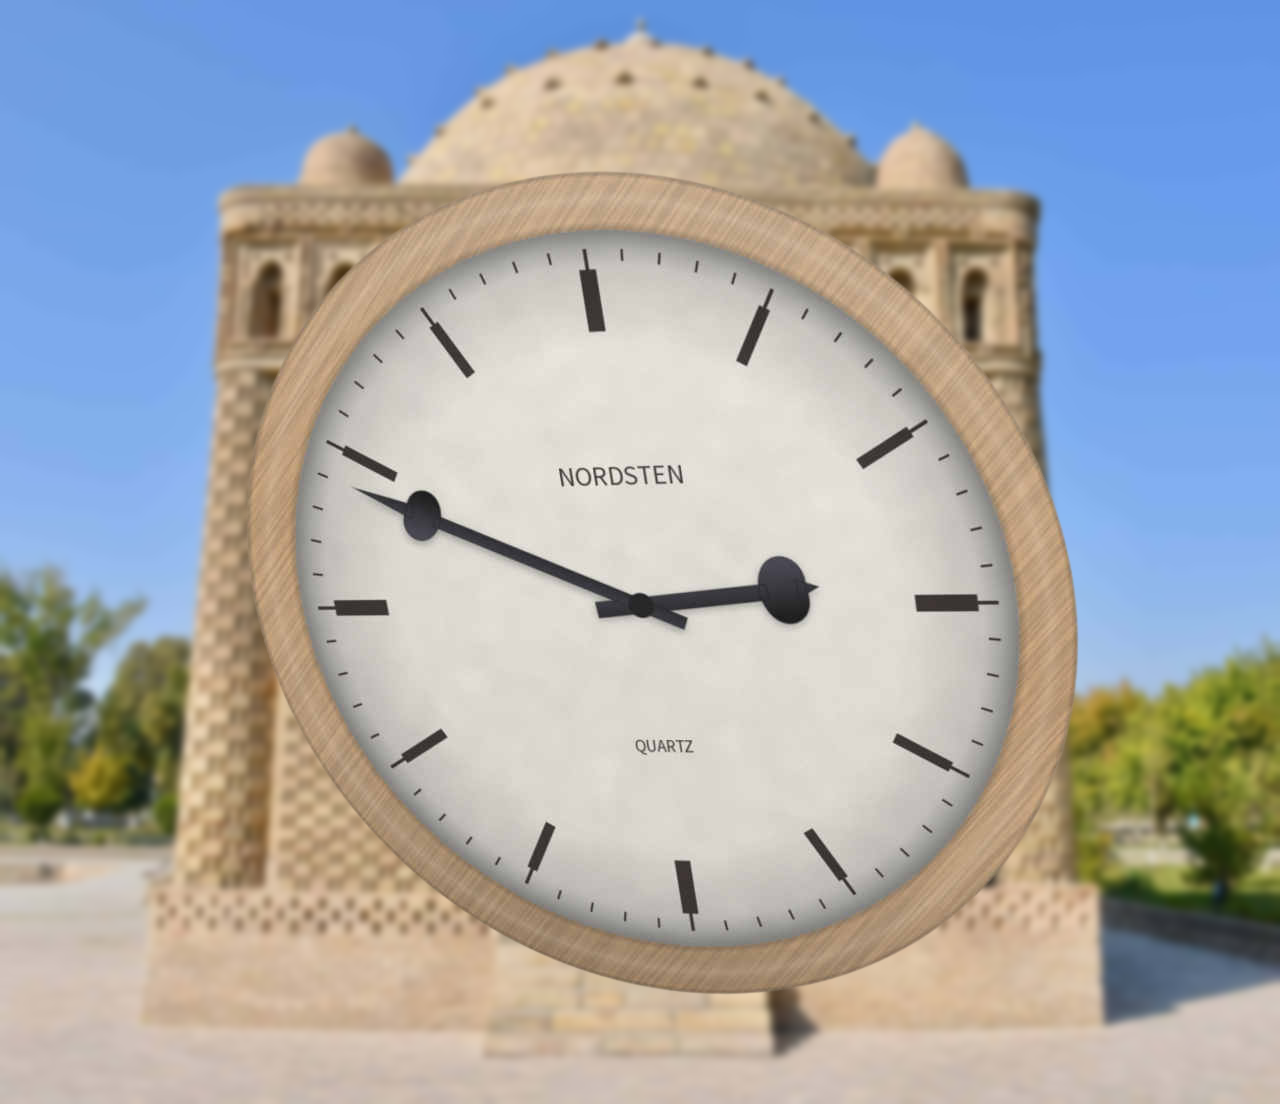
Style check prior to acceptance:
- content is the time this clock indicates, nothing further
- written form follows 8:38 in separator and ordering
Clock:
2:49
